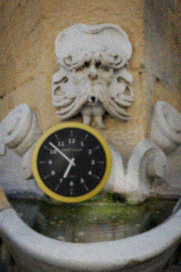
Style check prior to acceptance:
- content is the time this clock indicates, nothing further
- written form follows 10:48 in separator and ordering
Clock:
6:52
